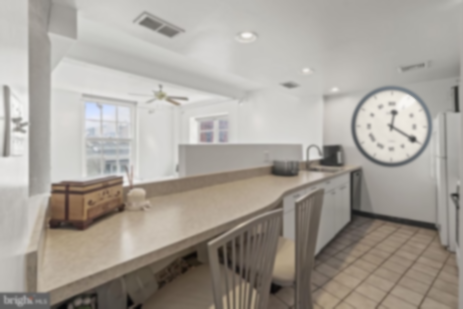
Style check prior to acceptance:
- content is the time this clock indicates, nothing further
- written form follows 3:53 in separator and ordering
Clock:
12:20
